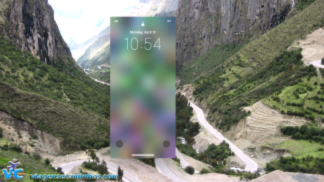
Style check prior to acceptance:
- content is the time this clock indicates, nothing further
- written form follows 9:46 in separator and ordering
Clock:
10:54
